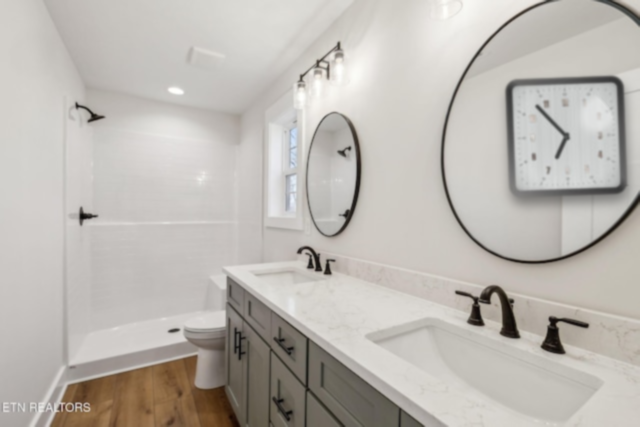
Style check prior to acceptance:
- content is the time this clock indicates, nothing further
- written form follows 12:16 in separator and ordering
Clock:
6:53
